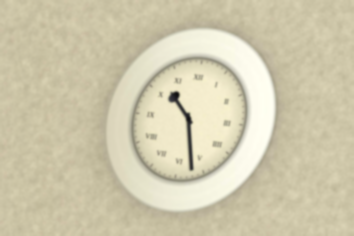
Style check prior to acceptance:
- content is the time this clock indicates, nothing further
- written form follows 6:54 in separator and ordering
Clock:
10:27
